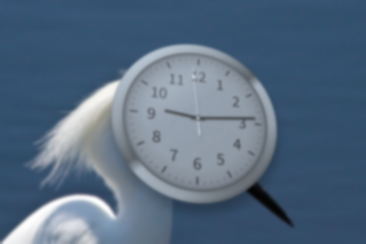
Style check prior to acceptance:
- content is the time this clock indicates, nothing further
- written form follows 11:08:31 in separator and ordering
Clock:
9:13:59
